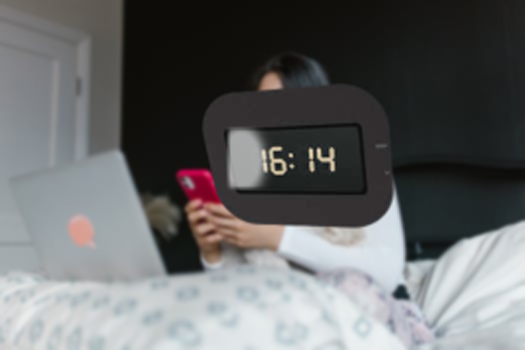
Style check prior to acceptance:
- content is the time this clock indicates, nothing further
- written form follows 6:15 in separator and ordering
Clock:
16:14
